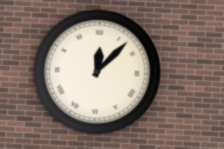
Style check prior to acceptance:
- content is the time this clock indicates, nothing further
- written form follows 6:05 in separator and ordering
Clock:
12:07
